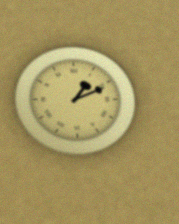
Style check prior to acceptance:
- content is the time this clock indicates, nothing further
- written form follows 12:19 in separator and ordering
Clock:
1:11
